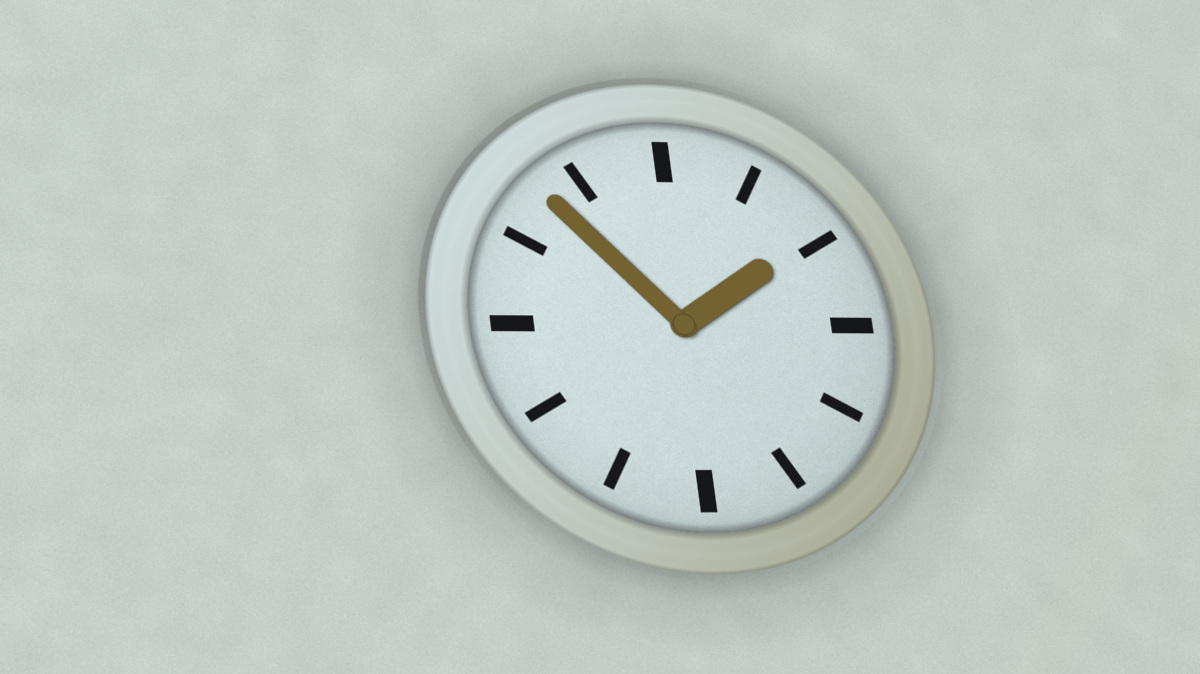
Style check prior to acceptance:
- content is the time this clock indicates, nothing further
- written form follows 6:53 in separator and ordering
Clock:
1:53
